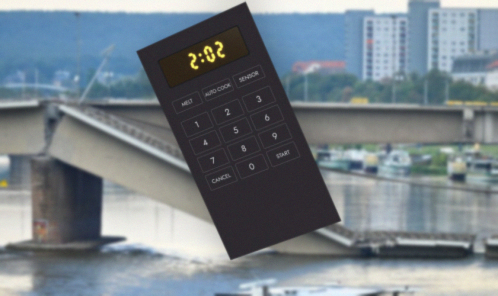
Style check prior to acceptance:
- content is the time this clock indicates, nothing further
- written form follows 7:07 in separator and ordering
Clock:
2:02
